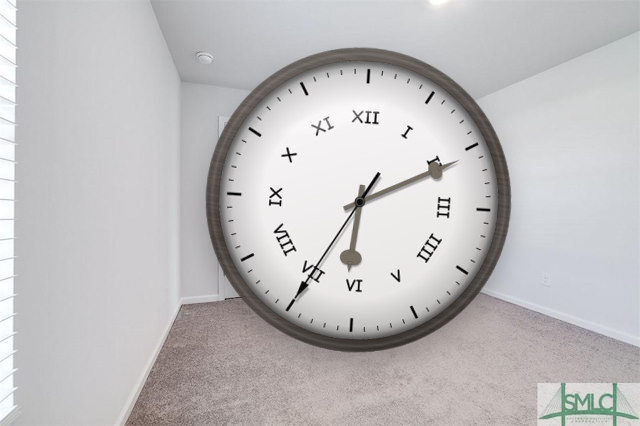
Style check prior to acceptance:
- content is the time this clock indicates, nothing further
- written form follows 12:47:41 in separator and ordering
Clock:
6:10:35
